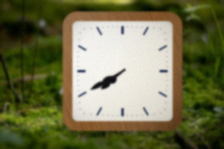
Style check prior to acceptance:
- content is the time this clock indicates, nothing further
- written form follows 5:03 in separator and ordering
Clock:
7:40
